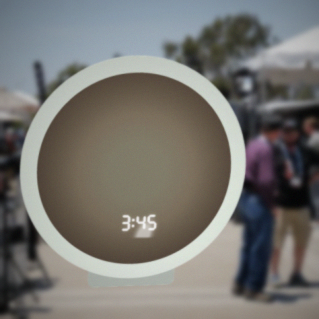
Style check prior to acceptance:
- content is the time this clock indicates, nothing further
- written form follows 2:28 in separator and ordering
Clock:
3:45
